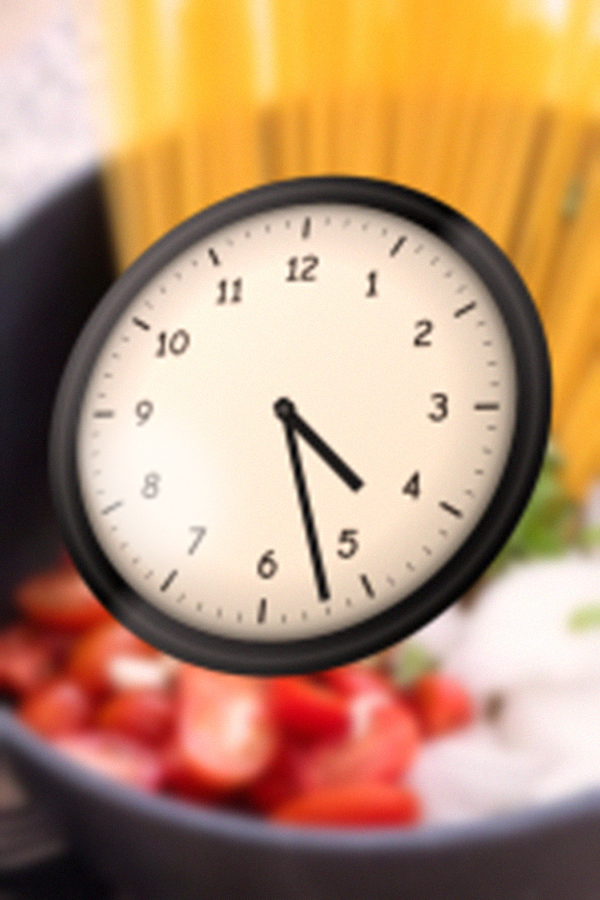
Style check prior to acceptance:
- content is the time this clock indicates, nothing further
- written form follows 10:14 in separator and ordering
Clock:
4:27
